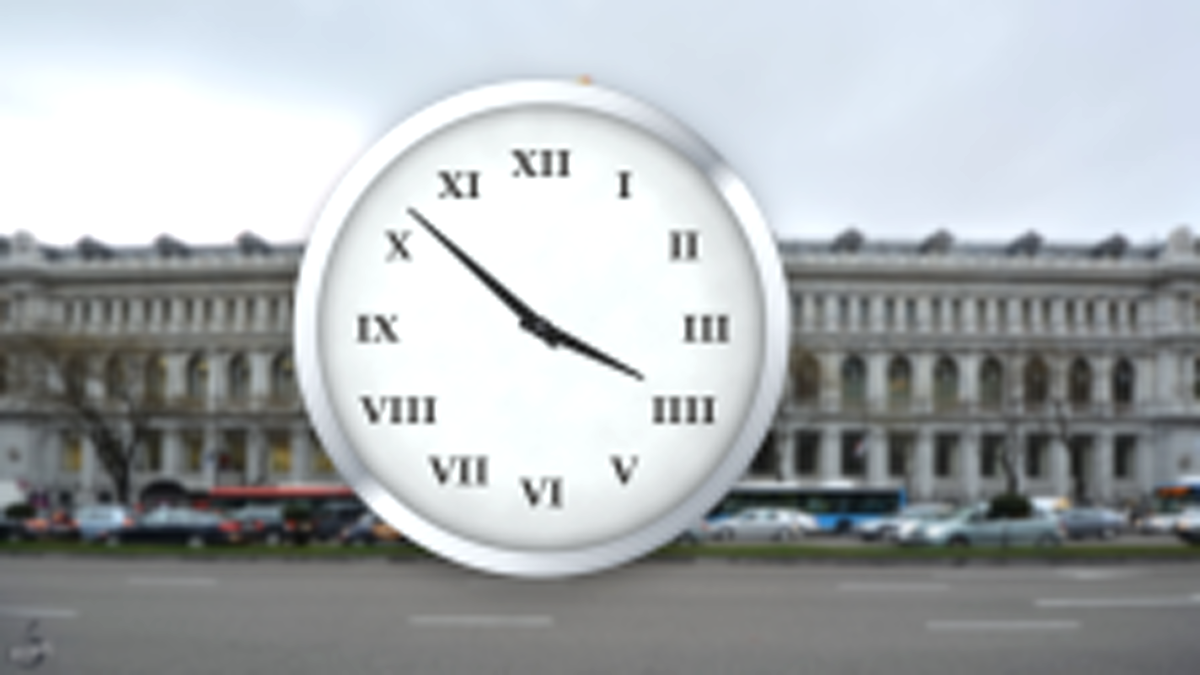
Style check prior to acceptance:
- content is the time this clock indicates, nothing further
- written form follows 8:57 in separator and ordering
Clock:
3:52
